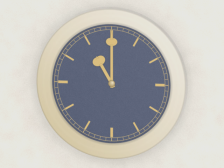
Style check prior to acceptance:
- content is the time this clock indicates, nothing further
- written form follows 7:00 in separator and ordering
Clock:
11:00
